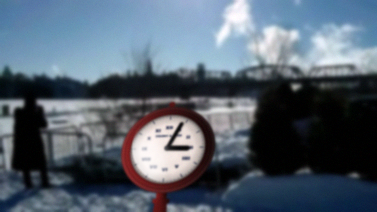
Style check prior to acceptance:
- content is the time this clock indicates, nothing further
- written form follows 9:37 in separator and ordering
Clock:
3:04
